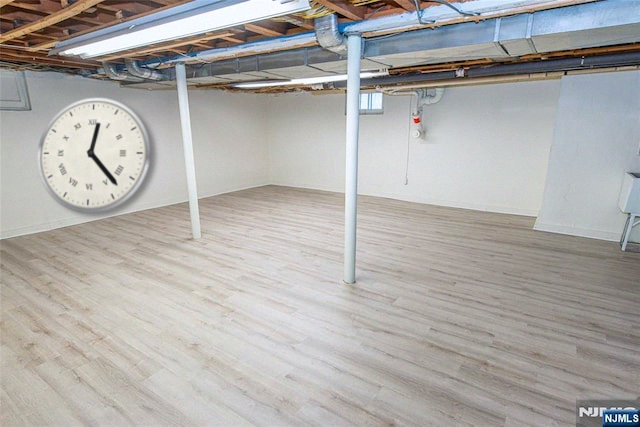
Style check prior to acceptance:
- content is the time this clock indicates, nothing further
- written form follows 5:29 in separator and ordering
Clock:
12:23
